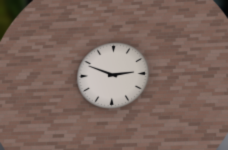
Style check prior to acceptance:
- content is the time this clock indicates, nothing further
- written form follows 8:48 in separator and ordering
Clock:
2:49
